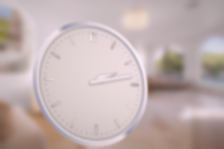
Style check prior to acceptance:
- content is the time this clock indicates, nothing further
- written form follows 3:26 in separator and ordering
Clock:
2:13
